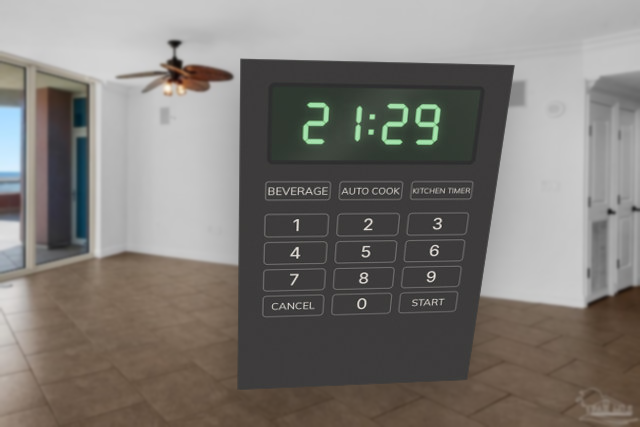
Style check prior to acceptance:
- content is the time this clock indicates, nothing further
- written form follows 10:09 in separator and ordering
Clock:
21:29
